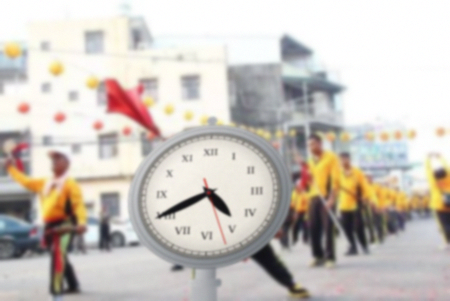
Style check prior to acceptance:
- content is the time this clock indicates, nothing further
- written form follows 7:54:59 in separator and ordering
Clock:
4:40:27
